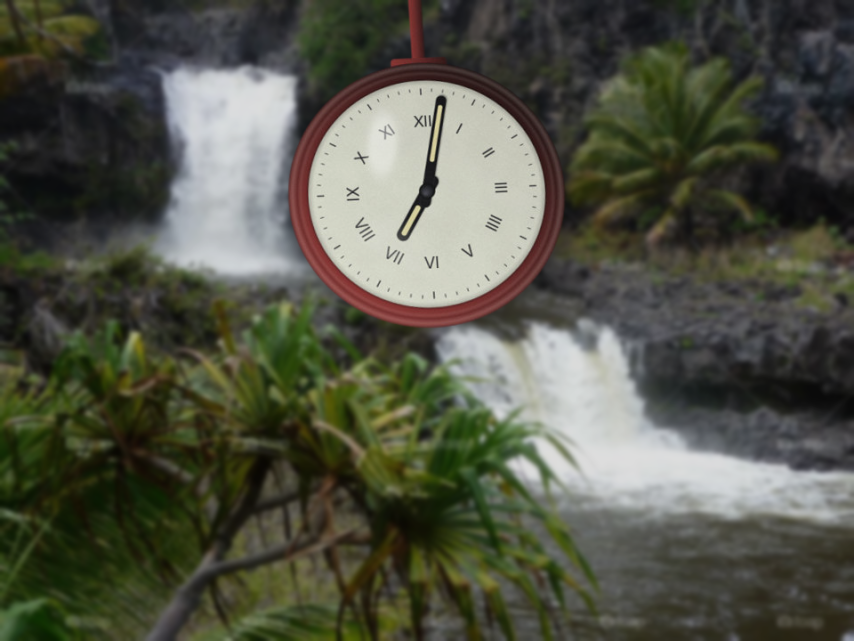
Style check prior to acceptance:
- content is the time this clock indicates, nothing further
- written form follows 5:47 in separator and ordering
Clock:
7:02
